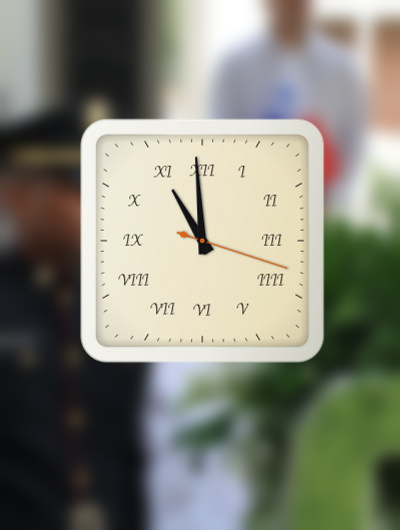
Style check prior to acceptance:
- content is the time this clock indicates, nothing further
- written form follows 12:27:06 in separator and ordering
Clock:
10:59:18
